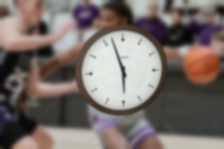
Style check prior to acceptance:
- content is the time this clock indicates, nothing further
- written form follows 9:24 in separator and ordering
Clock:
5:57
